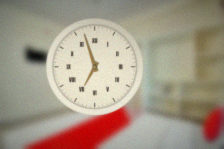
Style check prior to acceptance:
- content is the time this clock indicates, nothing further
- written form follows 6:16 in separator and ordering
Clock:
6:57
